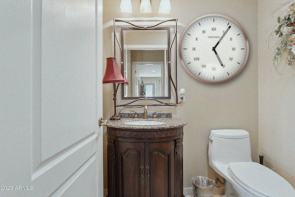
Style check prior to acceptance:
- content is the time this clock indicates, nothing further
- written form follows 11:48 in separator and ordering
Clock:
5:06
